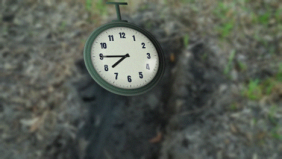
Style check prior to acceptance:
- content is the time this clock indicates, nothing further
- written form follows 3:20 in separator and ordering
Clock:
7:45
